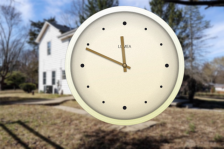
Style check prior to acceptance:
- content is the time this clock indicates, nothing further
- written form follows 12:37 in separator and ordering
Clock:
11:49
